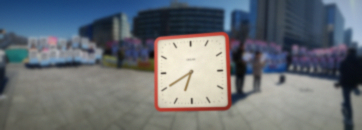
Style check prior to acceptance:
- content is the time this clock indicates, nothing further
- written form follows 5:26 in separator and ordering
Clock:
6:40
